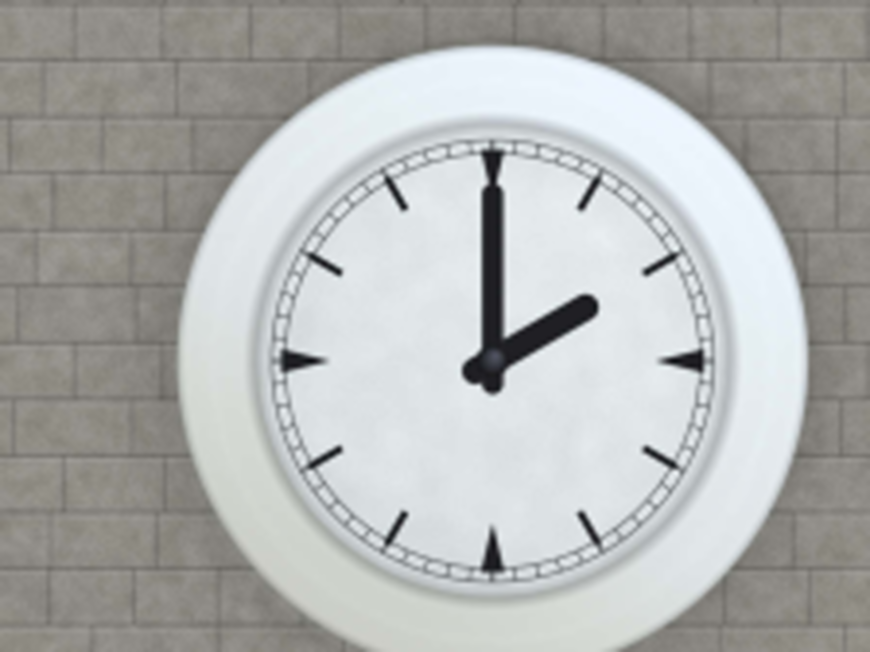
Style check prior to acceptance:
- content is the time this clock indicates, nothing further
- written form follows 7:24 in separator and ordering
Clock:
2:00
